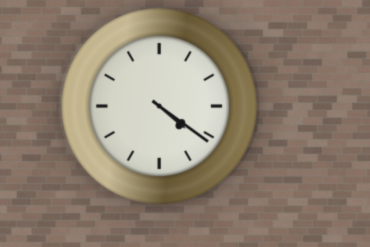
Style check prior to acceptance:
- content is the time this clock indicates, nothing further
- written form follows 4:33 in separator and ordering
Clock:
4:21
